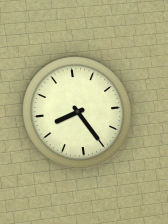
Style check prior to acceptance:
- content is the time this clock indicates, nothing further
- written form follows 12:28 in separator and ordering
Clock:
8:25
